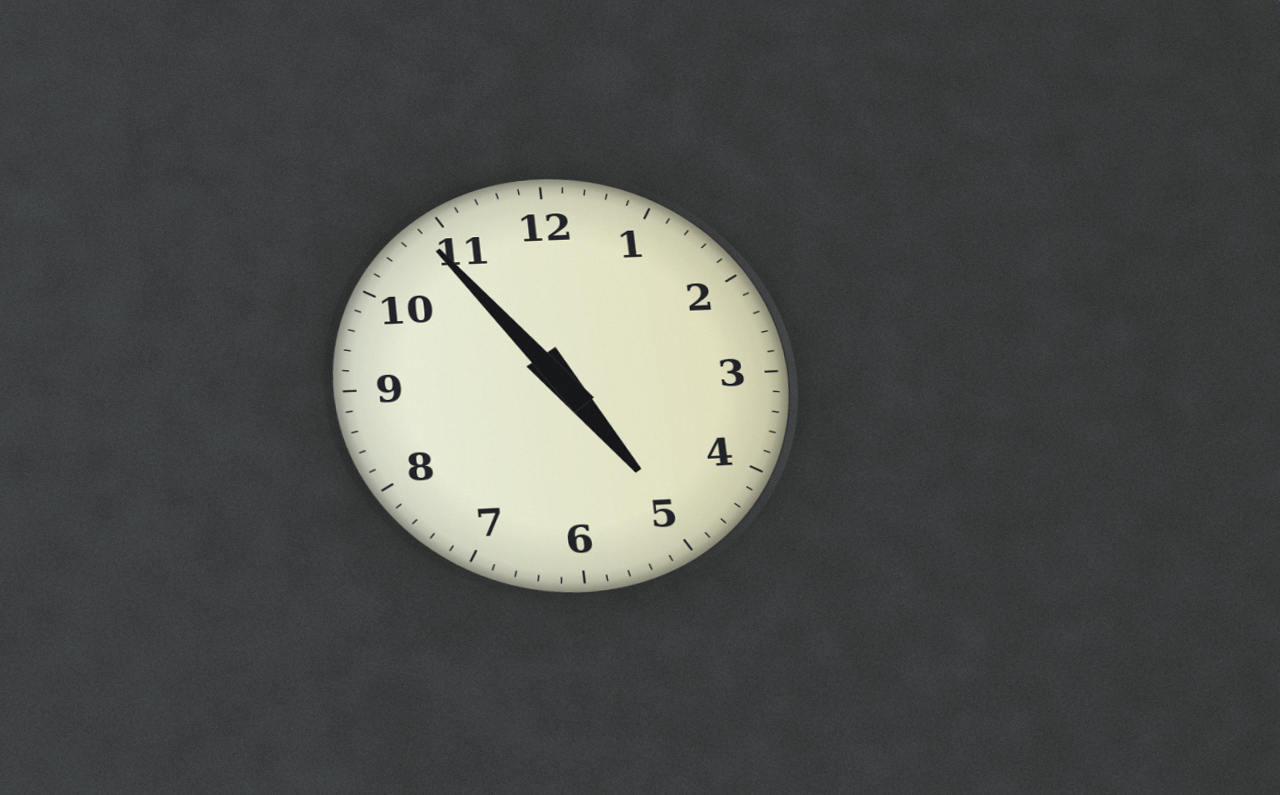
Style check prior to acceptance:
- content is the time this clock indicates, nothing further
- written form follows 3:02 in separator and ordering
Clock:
4:54
